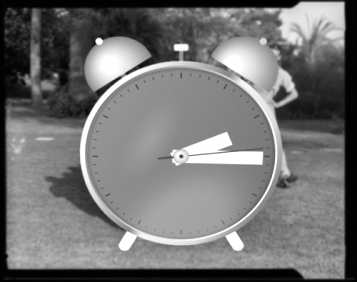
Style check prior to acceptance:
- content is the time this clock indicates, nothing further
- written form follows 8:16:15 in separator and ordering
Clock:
2:15:14
